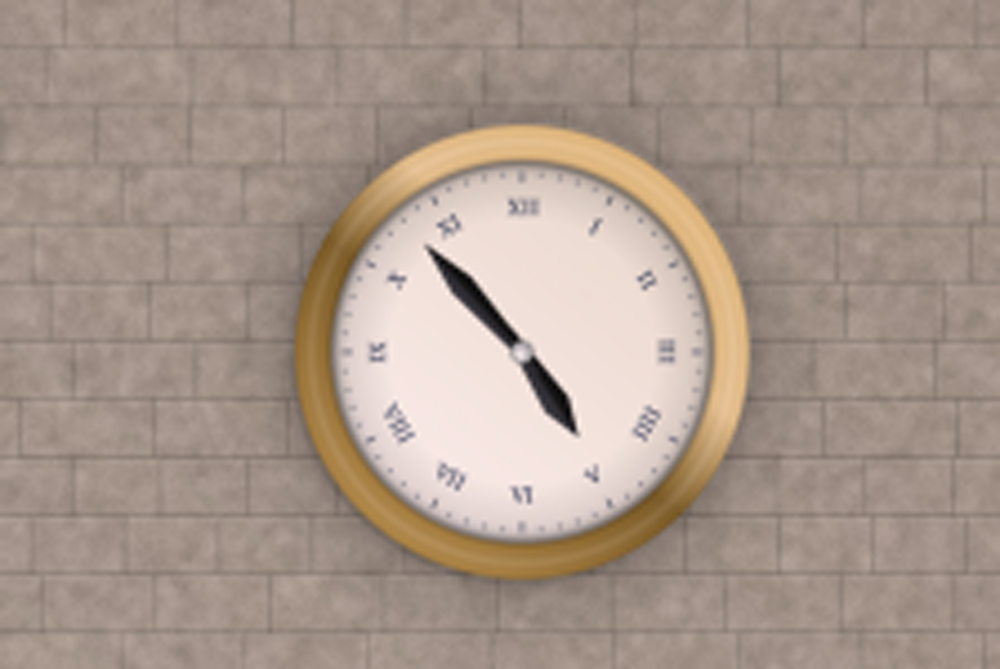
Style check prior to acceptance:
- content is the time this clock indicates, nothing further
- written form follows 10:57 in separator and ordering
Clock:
4:53
